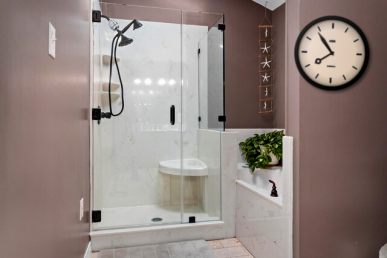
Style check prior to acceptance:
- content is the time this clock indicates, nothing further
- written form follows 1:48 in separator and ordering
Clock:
7:54
